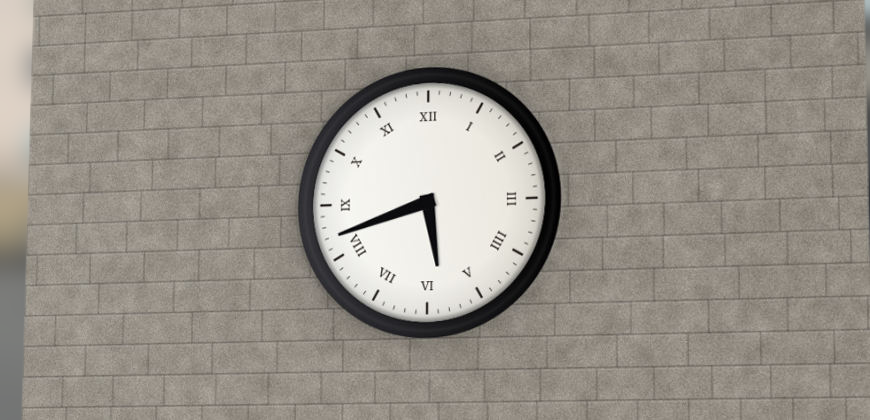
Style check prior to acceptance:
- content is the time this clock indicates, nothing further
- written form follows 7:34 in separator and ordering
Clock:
5:42
